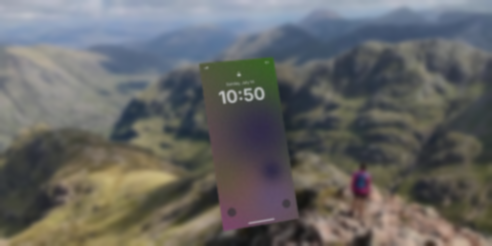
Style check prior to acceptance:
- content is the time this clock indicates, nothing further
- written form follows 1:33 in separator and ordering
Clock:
10:50
